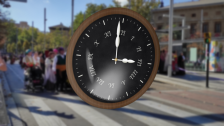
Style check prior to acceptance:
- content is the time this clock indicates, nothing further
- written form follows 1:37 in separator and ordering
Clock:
2:59
